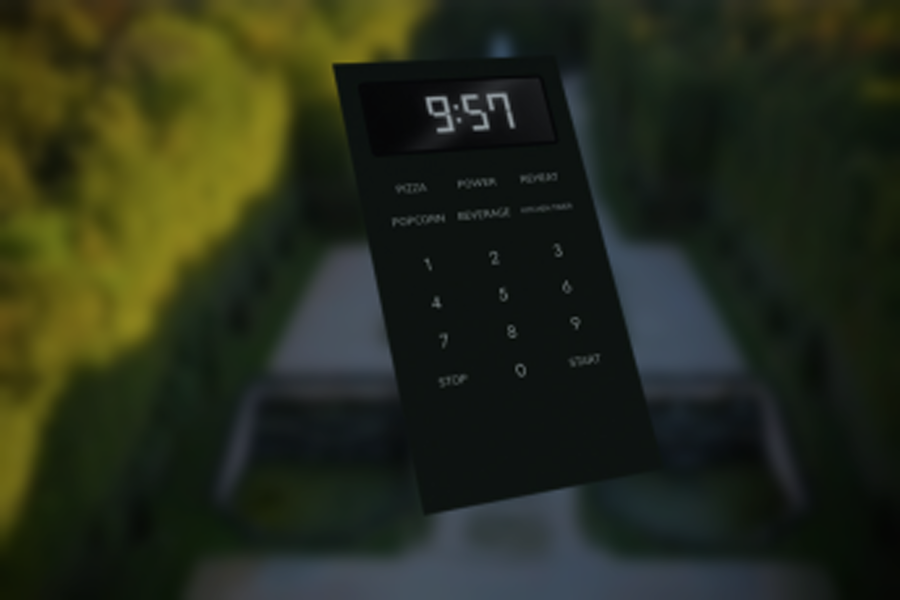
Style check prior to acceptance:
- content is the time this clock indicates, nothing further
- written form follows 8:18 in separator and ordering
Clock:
9:57
